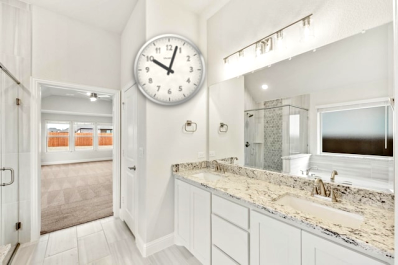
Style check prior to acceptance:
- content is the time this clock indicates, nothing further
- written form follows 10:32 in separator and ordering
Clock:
10:03
